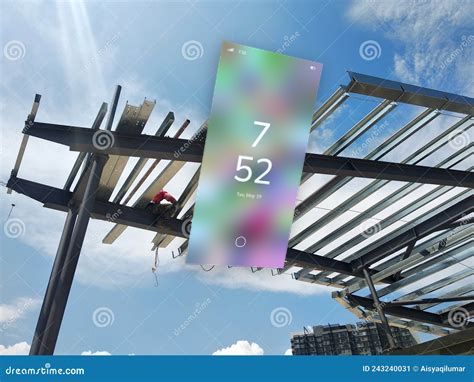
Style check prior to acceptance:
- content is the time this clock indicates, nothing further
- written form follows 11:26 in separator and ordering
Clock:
7:52
